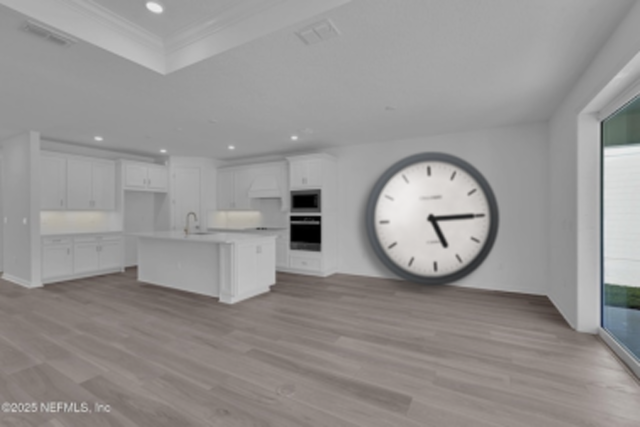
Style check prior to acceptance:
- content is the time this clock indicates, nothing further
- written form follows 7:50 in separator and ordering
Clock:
5:15
